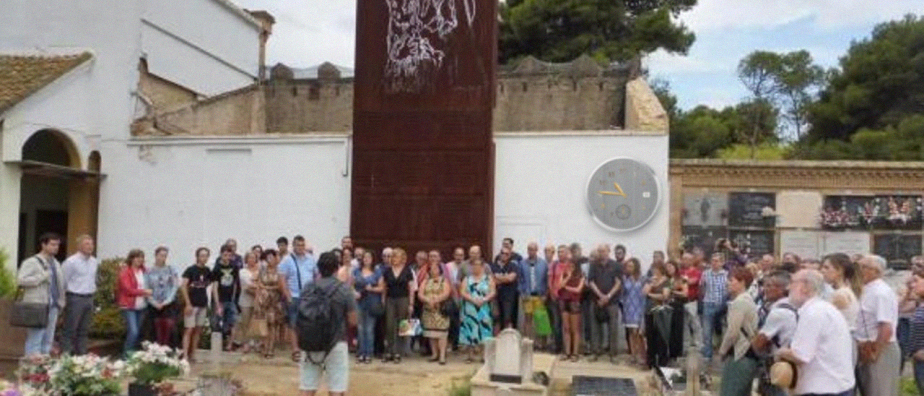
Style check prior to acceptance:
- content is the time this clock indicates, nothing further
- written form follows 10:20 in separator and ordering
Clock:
10:46
